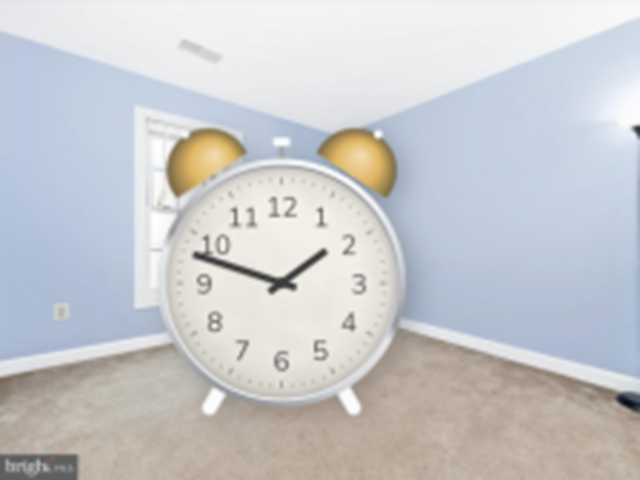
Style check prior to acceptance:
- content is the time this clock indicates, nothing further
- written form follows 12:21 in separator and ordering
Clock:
1:48
